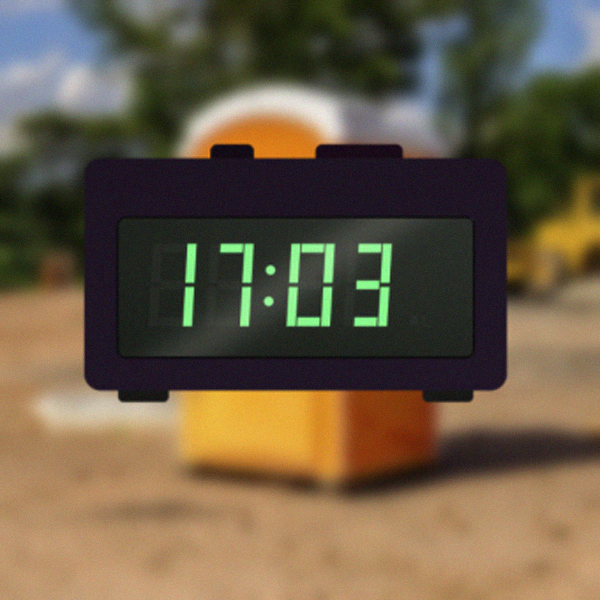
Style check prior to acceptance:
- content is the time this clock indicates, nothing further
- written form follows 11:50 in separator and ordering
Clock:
17:03
